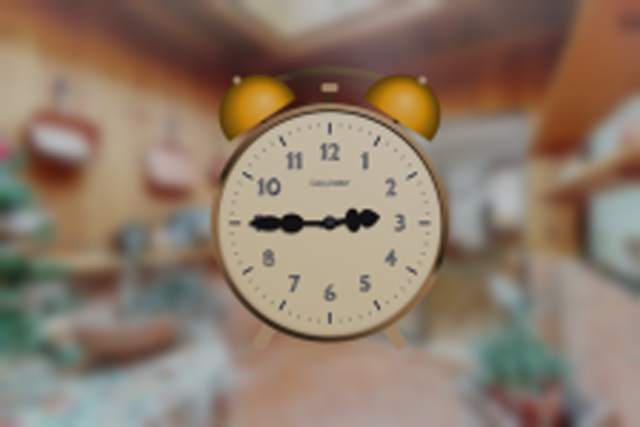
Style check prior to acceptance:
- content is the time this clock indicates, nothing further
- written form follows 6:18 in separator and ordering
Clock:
2:45
